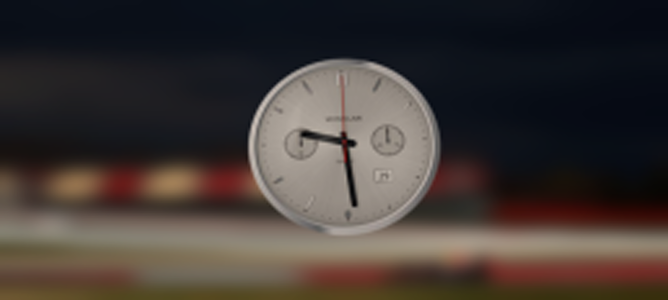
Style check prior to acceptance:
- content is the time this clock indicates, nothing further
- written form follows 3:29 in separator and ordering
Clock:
9:29
